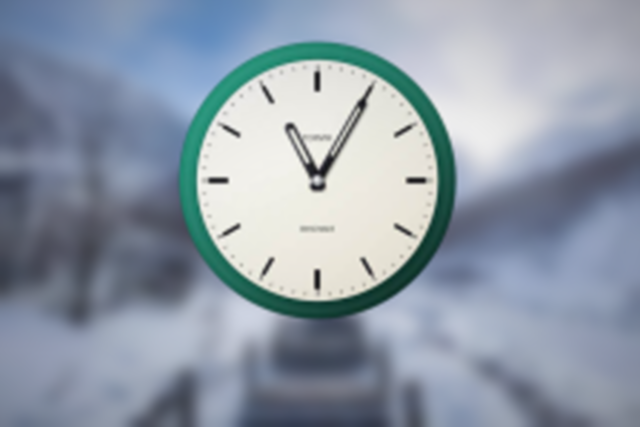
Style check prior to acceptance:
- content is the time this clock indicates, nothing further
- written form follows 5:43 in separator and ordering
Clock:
11:05
